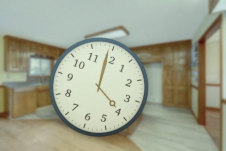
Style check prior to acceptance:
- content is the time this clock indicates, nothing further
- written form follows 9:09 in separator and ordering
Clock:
3:59
